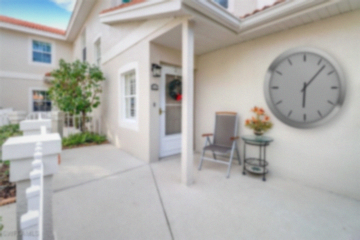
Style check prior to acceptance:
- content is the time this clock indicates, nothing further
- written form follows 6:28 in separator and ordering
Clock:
6:07
